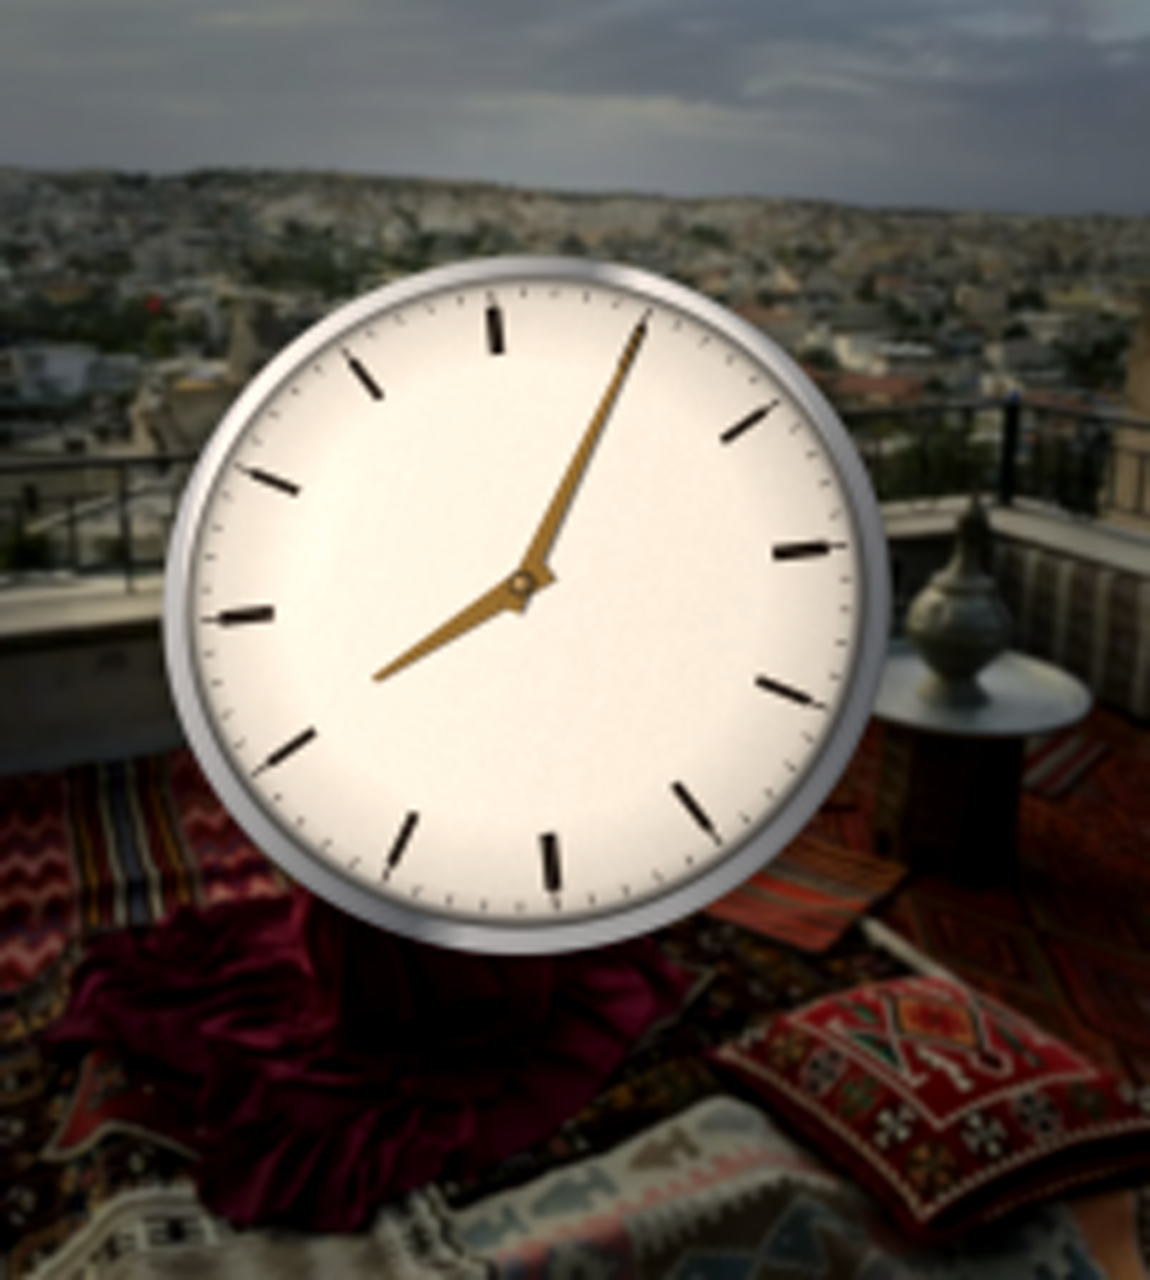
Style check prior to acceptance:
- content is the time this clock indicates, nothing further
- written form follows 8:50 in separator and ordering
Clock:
8:05
